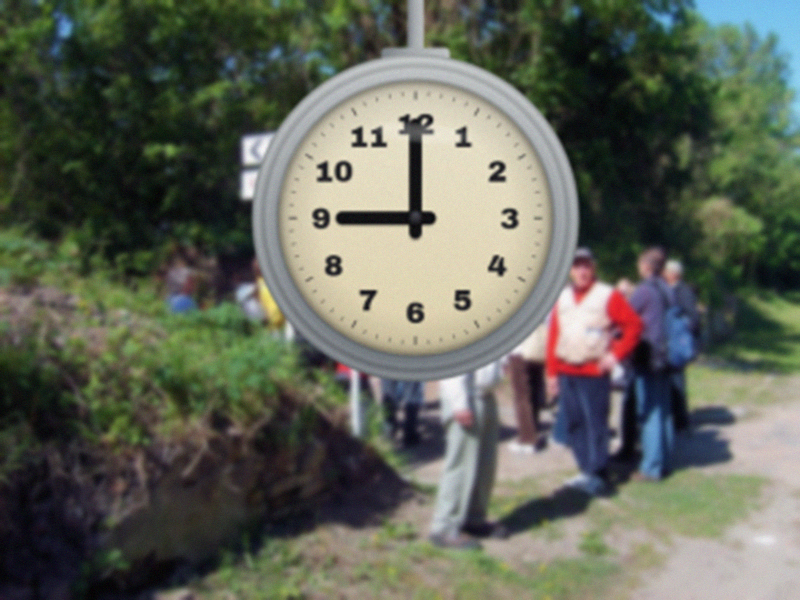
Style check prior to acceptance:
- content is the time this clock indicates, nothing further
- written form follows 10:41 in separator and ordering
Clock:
9:00
